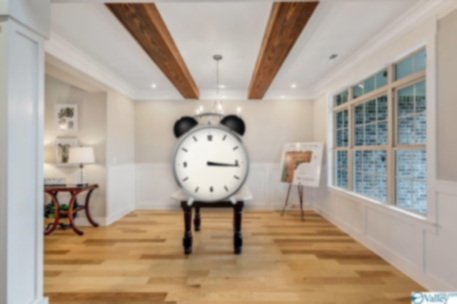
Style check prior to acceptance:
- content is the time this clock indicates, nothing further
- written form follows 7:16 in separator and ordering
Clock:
3:16
